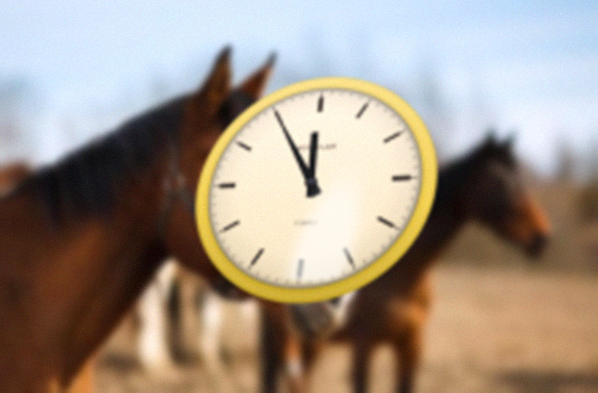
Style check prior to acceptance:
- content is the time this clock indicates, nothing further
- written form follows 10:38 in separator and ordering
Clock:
11:55
